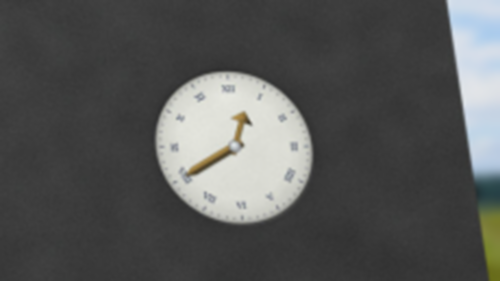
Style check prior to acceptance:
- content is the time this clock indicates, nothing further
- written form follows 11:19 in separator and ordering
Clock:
12:40
